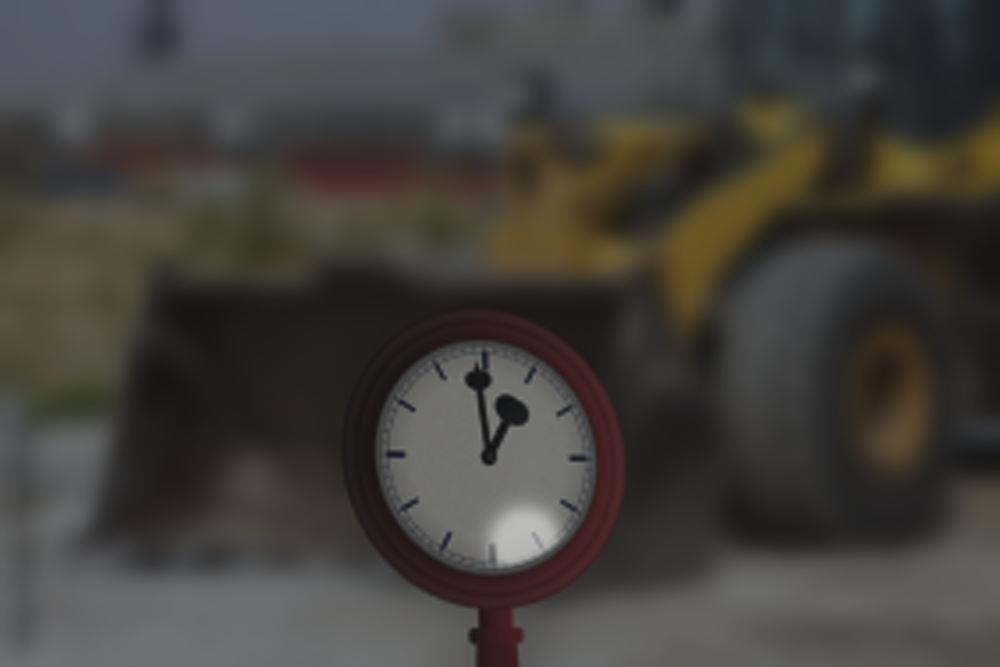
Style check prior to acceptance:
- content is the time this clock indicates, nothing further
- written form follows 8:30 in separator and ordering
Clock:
12:59
